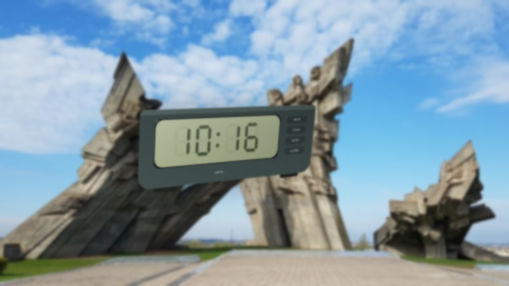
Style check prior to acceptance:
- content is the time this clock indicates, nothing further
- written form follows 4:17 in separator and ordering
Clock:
10:16
